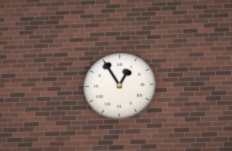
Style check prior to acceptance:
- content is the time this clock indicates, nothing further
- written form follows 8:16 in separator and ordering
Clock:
12:55
